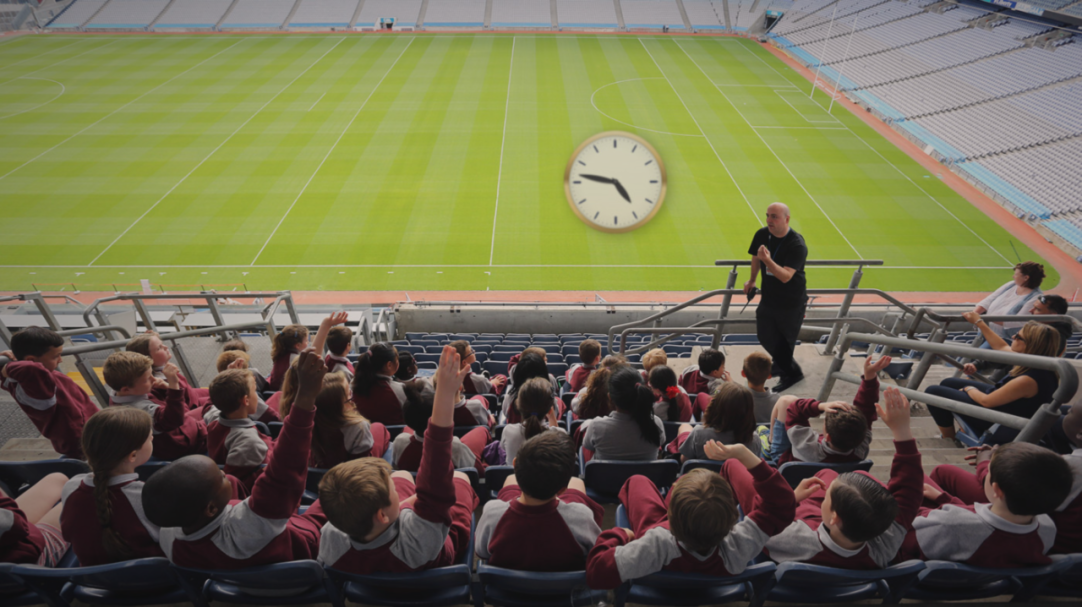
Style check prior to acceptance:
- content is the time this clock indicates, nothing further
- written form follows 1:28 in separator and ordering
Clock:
4:47
